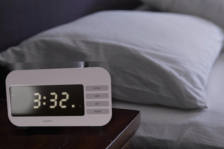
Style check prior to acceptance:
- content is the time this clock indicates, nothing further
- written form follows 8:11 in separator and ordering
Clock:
3:32
